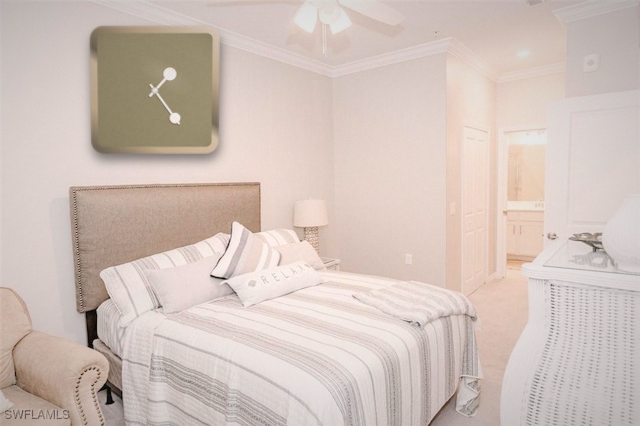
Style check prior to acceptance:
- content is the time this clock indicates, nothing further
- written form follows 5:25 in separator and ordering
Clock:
1:24
